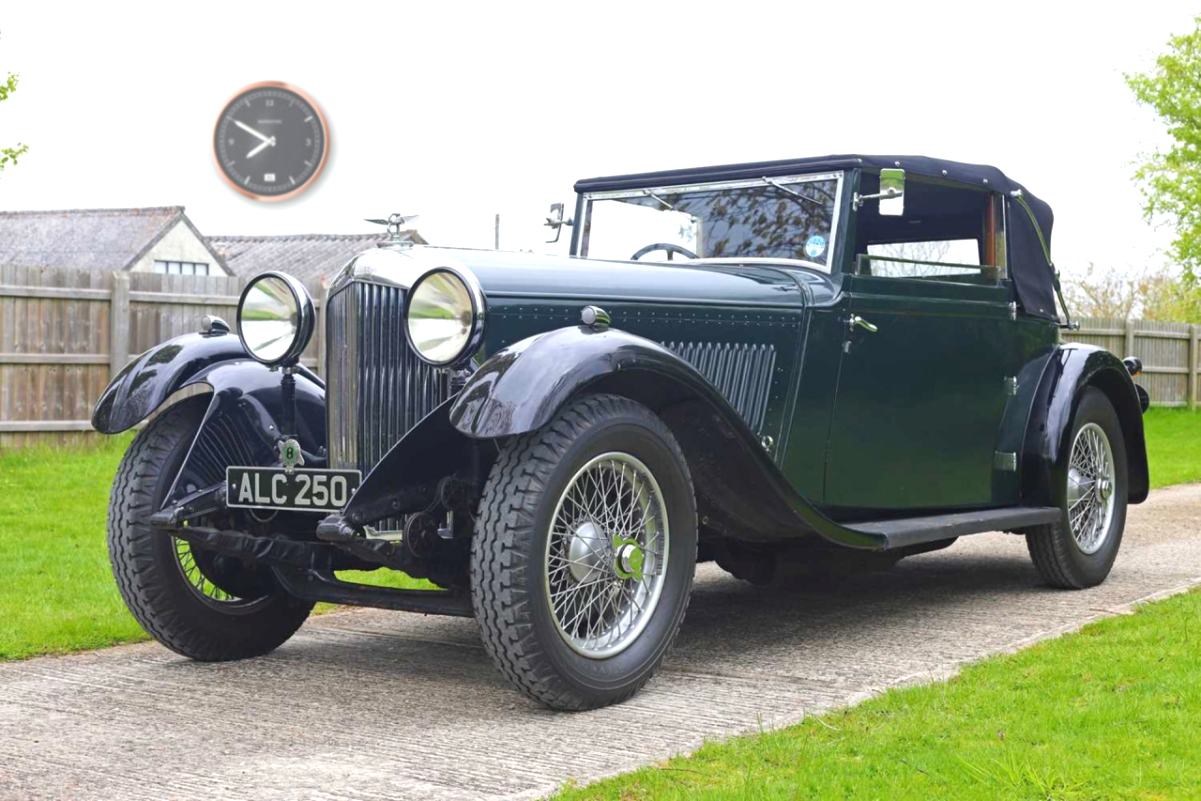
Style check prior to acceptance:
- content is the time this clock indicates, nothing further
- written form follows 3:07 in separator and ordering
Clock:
7:50
